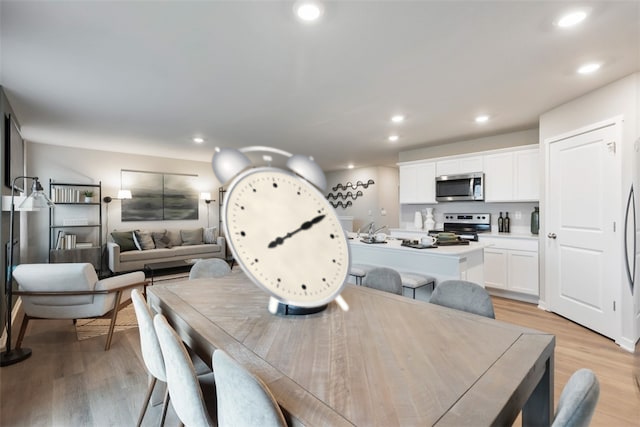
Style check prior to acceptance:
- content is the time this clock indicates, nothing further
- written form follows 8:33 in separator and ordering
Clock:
8:11
